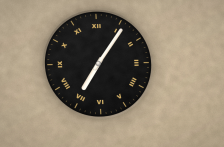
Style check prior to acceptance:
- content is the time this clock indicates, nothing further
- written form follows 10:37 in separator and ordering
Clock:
7:06
